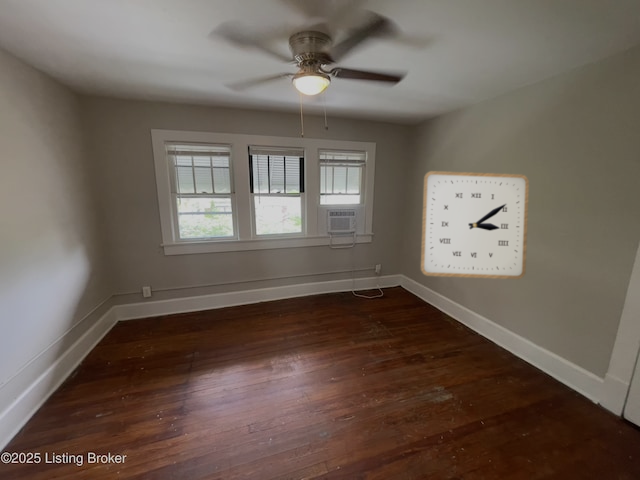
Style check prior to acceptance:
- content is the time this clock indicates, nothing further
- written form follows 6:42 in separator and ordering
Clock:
3:09
